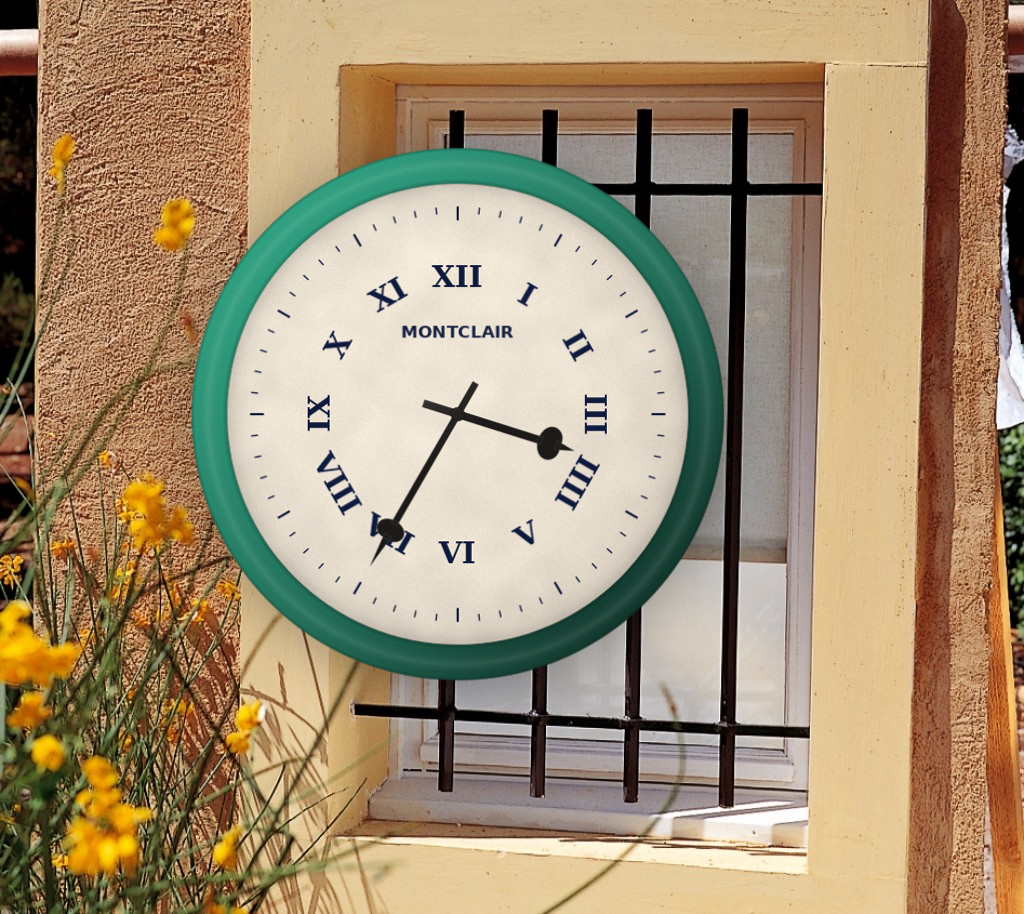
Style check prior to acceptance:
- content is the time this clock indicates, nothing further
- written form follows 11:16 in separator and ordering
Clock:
3:35
